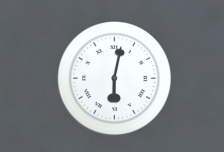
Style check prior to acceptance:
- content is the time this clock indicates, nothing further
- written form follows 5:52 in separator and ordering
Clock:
6:02
